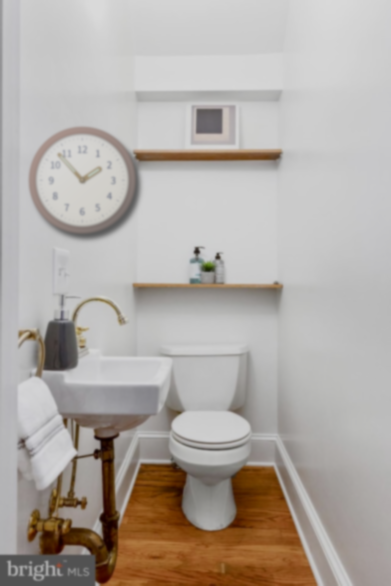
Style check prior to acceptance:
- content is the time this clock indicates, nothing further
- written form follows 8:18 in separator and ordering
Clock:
1:53
